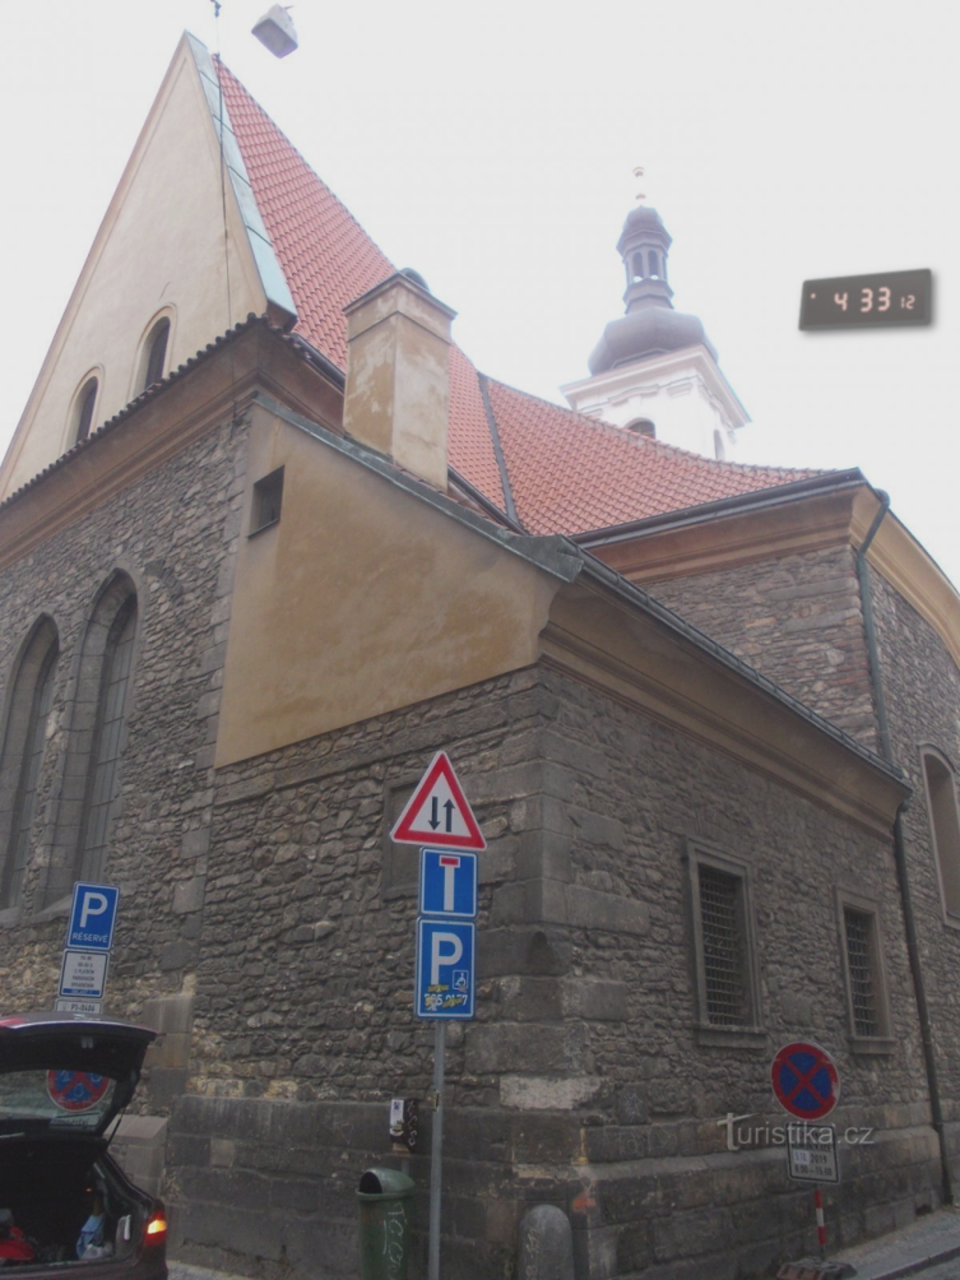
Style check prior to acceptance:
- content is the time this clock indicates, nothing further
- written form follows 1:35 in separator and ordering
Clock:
4:33
